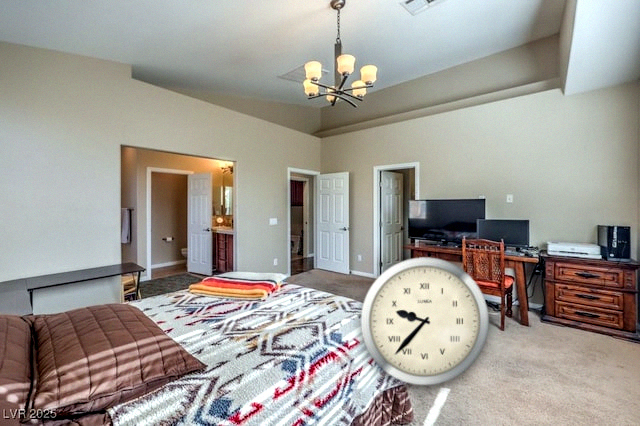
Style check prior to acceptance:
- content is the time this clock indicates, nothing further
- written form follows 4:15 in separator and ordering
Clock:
9:37
